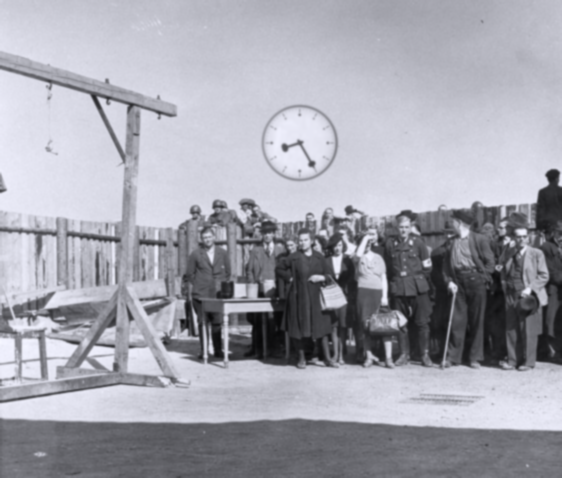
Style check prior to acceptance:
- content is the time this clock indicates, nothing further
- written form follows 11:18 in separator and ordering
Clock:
8:25
